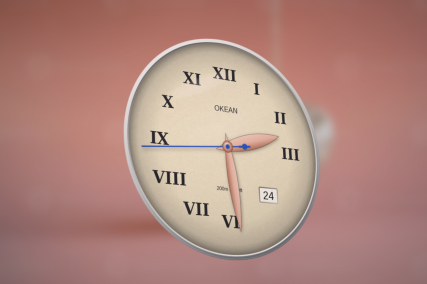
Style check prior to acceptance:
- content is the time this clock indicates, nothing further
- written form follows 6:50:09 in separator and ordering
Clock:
2:28:44
